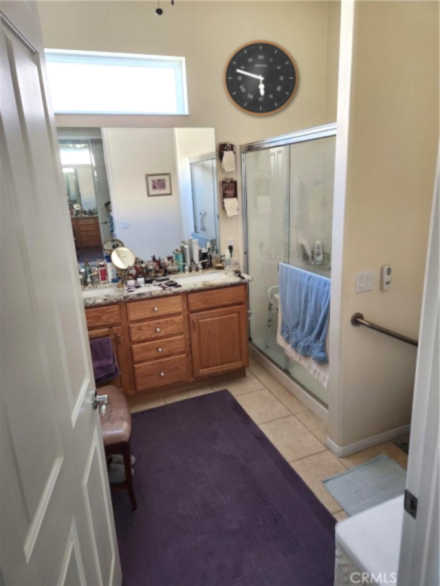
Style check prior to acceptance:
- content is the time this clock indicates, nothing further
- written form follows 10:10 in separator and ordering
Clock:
5:48
